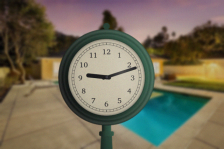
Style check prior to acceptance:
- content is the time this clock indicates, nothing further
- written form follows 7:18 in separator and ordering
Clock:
9:12
